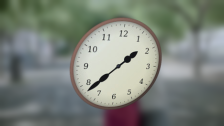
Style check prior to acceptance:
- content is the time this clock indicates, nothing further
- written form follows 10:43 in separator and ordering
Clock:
1:38
